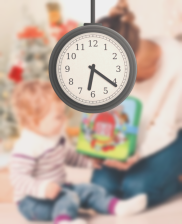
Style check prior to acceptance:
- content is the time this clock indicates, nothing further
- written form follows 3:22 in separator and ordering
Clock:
6:21
